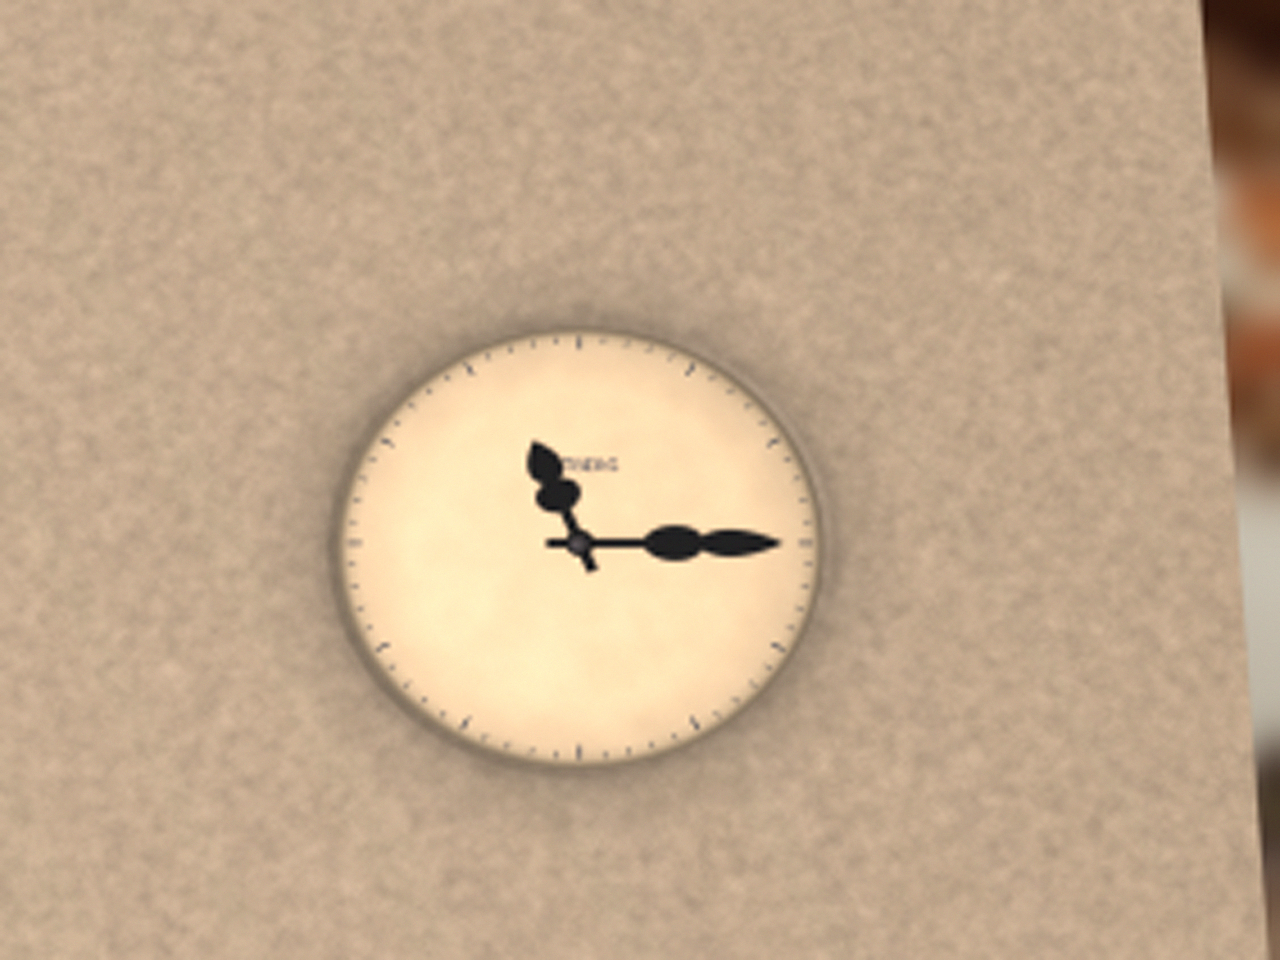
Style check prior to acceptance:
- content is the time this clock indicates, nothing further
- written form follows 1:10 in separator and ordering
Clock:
11:15
